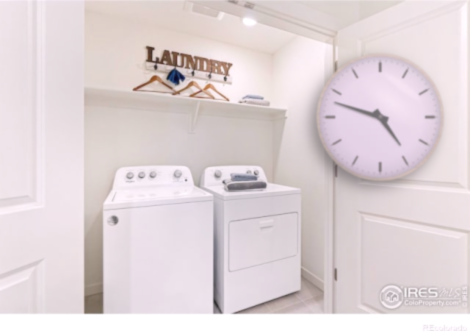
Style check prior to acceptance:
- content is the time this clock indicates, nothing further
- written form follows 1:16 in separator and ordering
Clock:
4:48
